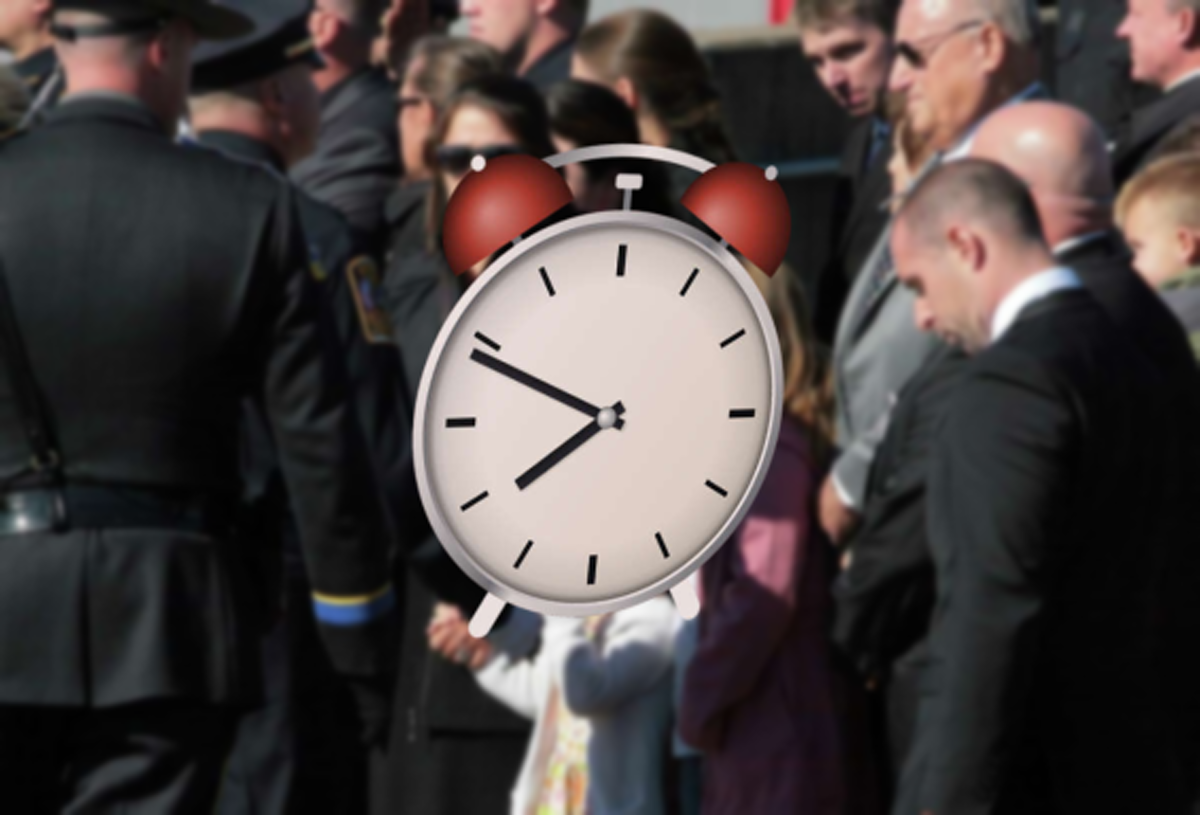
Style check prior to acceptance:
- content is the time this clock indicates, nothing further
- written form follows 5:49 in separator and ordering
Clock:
7:49
